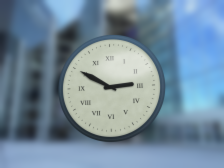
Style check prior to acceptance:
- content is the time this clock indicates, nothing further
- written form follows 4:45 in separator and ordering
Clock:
2:50
